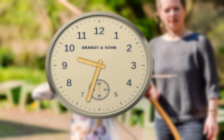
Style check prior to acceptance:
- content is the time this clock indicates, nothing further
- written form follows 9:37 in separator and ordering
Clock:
9:33
